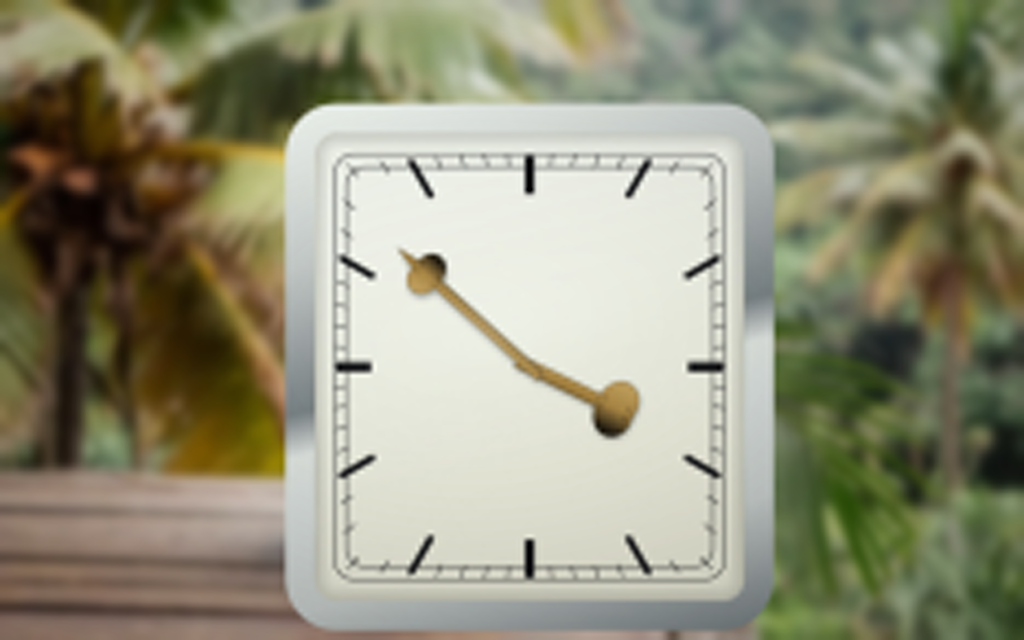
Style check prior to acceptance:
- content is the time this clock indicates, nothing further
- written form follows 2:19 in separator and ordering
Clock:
3:52
